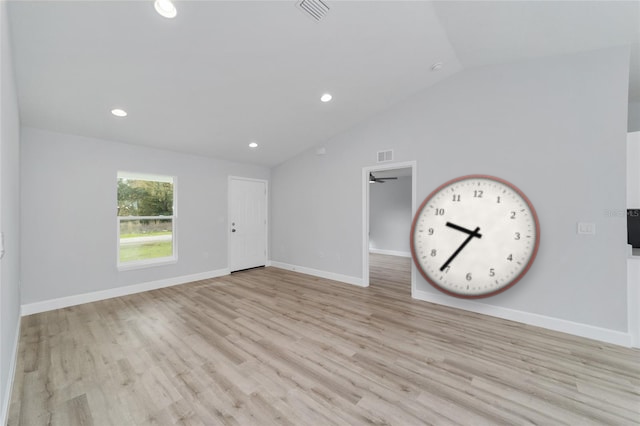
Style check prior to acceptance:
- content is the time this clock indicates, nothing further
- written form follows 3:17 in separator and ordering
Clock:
9:36
